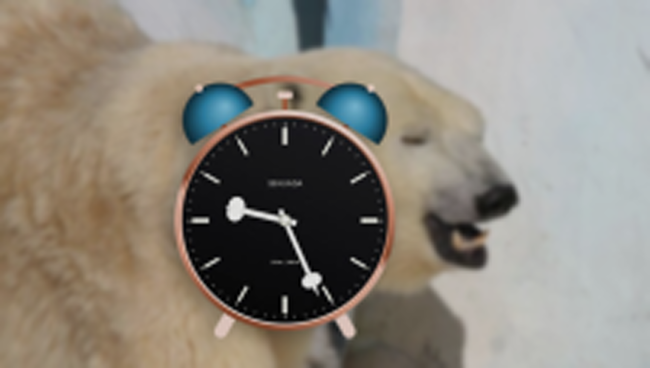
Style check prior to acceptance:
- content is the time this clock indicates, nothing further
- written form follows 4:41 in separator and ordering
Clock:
9:26
